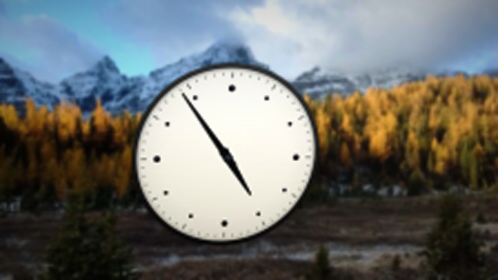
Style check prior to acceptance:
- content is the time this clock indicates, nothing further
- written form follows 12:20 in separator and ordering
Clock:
4:54
